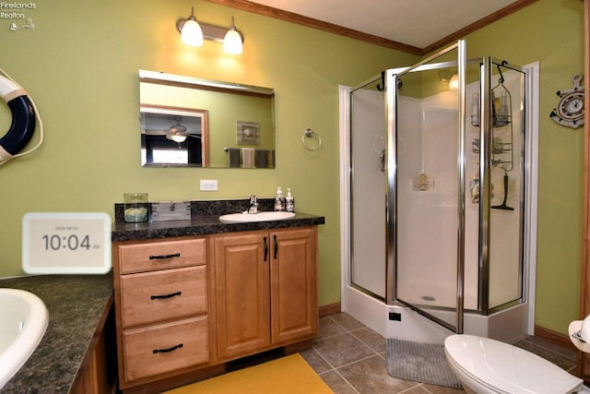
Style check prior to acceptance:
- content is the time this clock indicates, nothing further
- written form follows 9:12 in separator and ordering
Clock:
10:04
